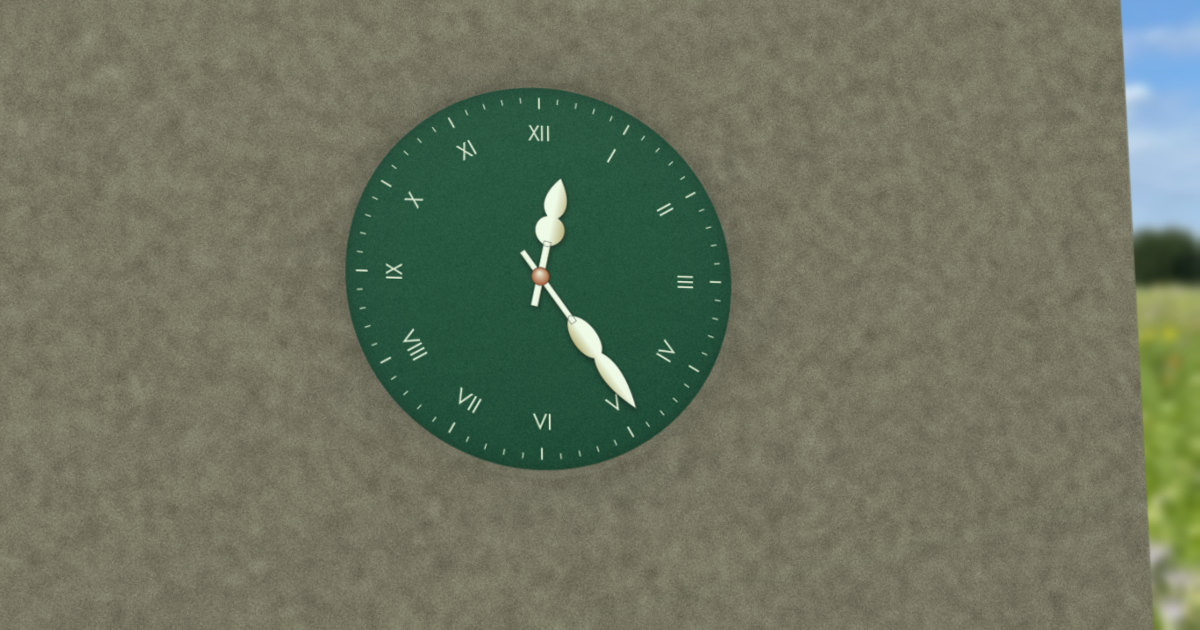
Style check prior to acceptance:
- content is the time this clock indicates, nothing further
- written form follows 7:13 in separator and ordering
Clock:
12:24
